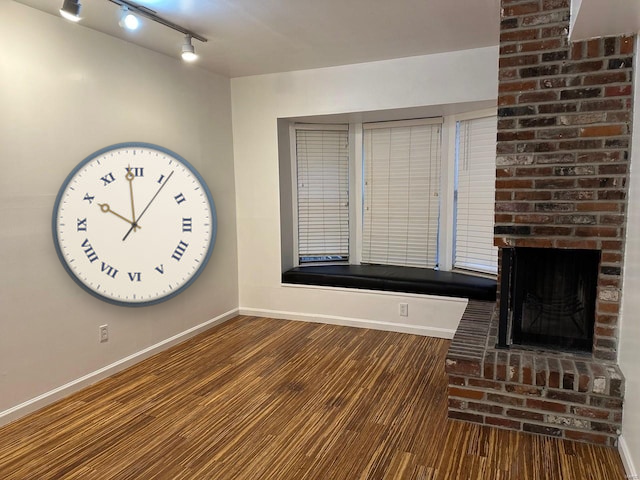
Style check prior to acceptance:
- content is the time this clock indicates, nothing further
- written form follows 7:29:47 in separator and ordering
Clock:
9:59:06
